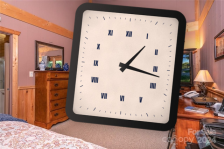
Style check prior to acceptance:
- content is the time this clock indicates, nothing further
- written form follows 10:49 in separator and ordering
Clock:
1:17
